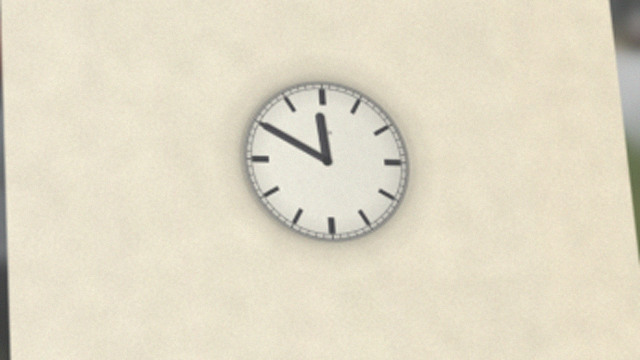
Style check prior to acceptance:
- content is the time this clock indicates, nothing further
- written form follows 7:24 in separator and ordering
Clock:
11:50
